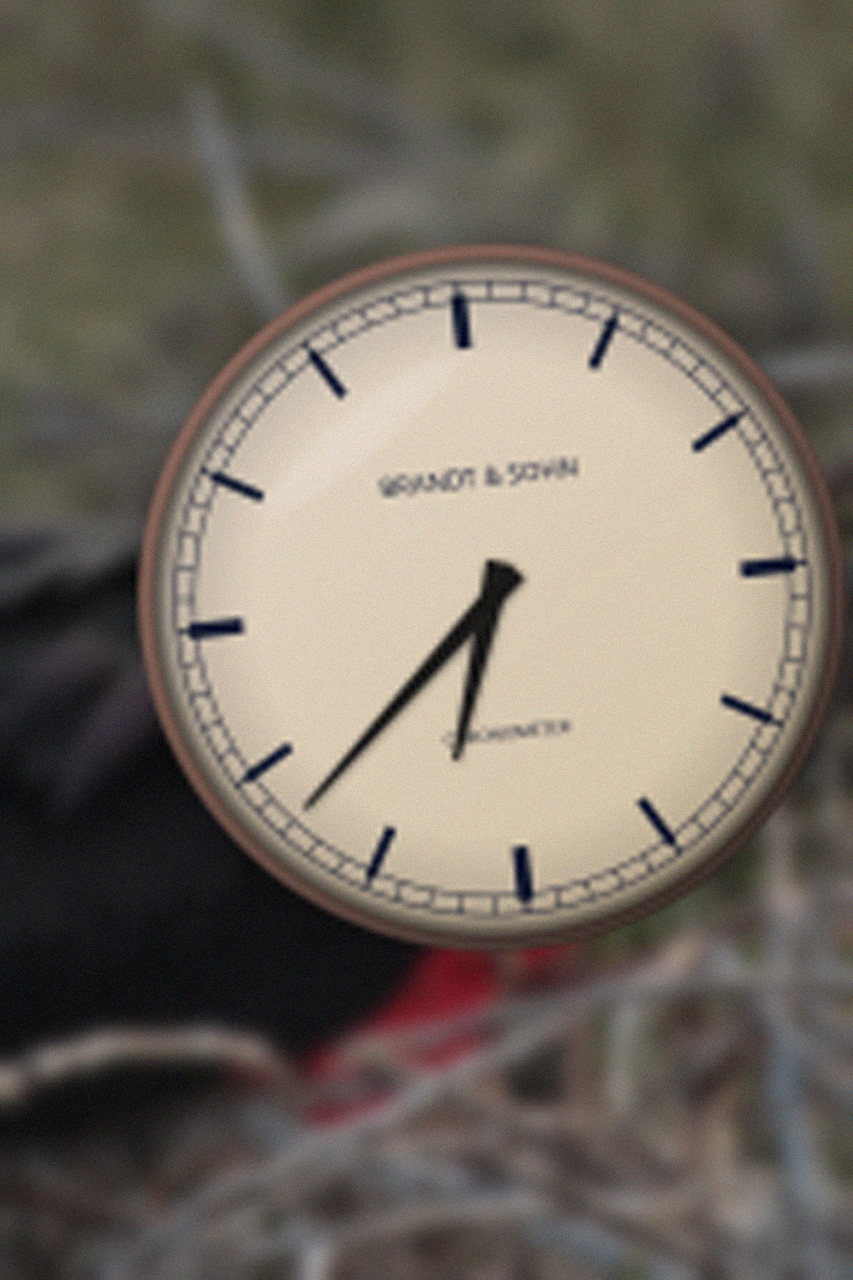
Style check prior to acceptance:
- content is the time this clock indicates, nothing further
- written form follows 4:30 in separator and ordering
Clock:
6:38
